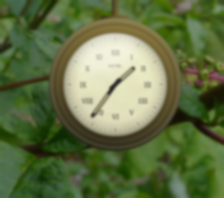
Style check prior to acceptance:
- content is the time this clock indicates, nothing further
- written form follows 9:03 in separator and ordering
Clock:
1:36
